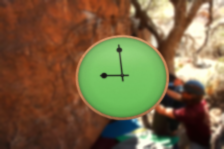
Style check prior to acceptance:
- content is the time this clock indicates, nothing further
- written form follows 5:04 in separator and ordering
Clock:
8:59
